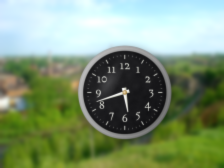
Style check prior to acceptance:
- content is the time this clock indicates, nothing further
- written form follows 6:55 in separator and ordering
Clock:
5:42
